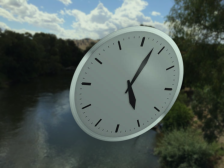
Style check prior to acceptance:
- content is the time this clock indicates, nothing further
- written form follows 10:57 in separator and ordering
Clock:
5:03
